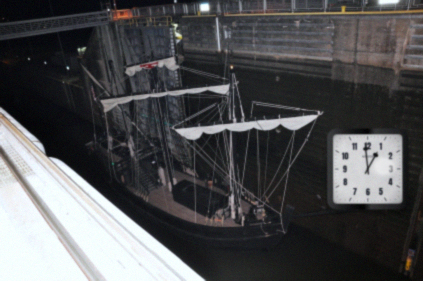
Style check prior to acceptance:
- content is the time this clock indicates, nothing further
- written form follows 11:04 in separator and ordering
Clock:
12:59
